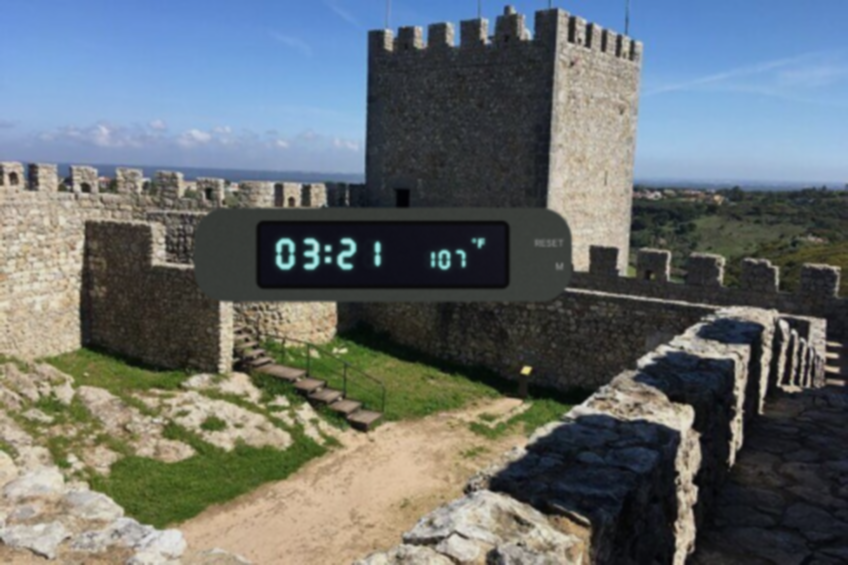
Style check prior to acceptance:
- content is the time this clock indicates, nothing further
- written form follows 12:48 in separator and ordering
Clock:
3:21
